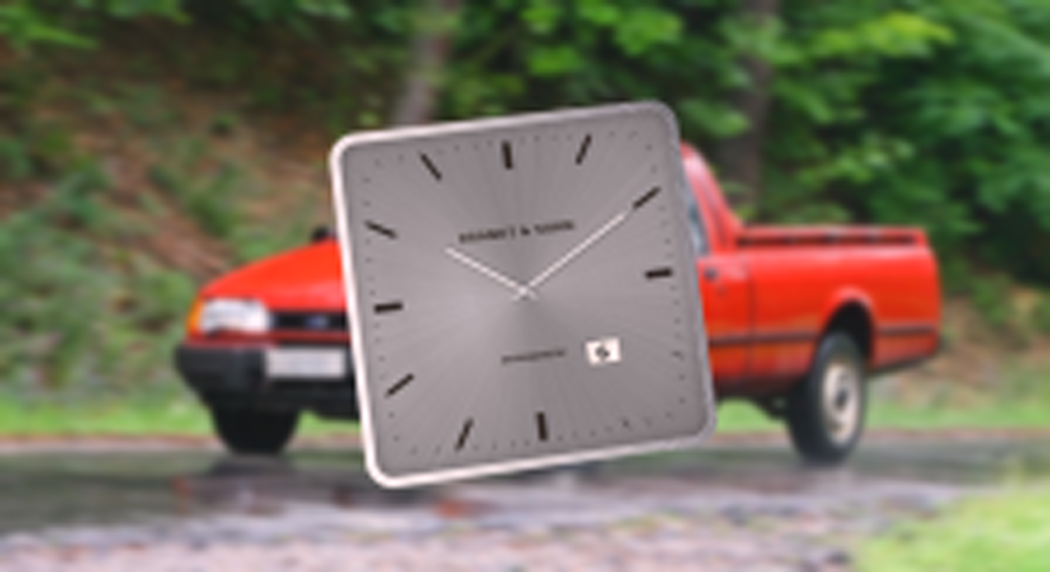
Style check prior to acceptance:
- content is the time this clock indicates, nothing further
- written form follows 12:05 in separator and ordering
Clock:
10:10
